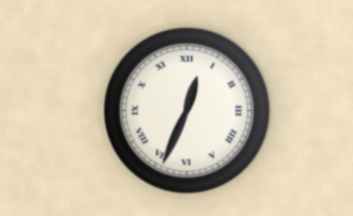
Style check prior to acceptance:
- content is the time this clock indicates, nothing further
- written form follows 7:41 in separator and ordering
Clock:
12:34
